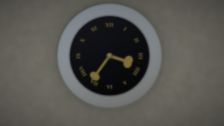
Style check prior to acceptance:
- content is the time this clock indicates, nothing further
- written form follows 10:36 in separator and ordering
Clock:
3:36
